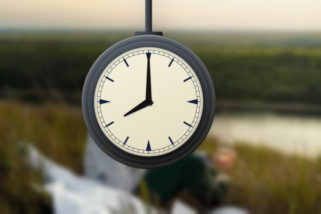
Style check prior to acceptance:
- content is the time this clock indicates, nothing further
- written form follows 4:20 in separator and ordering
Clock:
8:00
